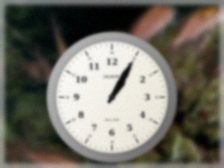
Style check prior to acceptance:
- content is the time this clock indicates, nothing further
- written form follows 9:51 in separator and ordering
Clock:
1:05
